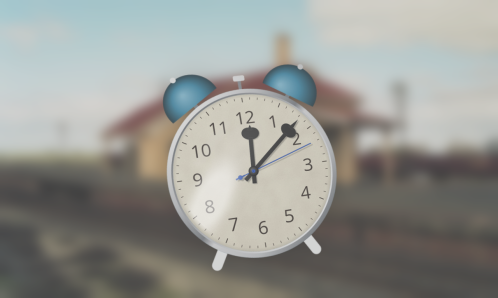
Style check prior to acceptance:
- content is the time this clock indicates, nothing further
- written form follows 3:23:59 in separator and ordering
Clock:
12:08:12
